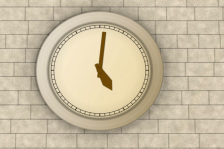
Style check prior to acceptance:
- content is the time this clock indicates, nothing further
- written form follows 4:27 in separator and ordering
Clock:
5:01
